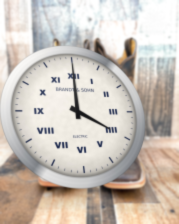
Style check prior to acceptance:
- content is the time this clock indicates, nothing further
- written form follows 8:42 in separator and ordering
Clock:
4:00
